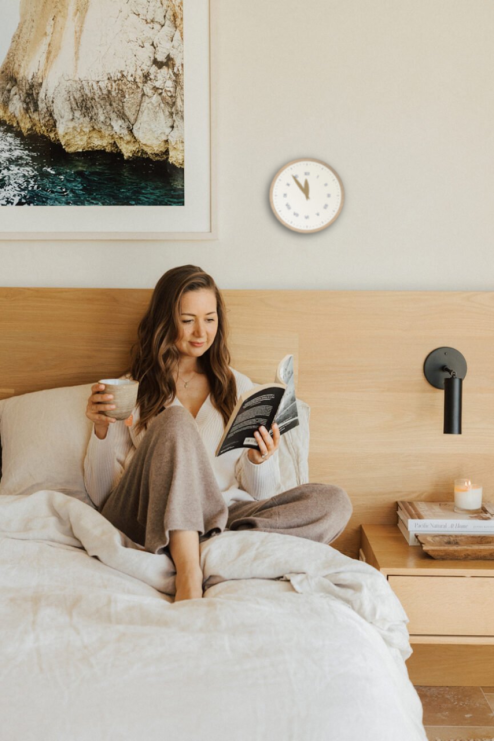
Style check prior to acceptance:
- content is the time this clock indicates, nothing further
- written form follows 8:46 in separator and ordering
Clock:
11:54
